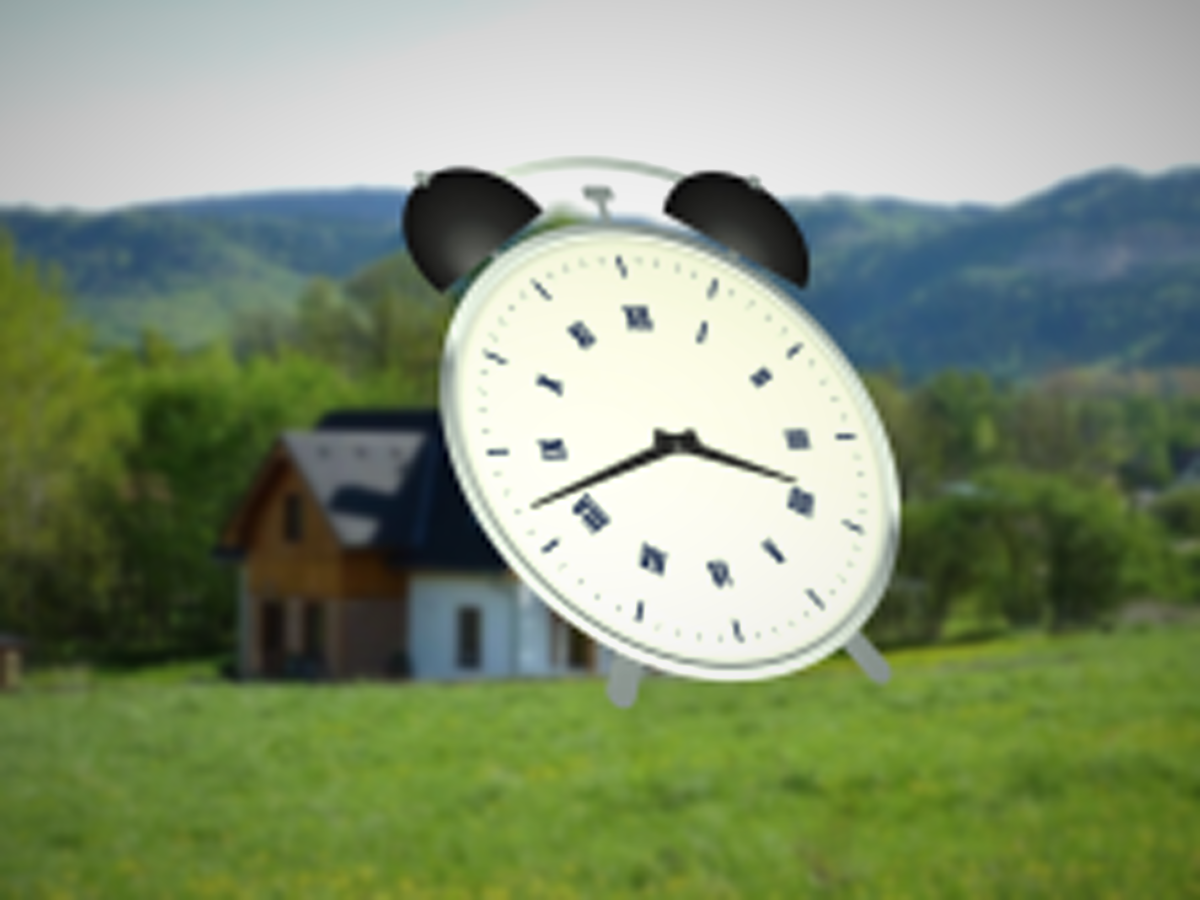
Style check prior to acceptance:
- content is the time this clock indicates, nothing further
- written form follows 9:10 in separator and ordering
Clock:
3:42
